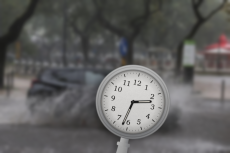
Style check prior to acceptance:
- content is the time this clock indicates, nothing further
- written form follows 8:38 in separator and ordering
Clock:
2:32
